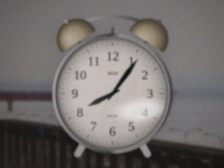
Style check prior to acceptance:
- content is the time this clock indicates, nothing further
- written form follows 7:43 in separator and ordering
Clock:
8:06
